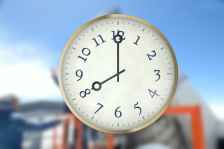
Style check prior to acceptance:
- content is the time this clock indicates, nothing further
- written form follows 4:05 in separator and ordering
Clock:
8:00
